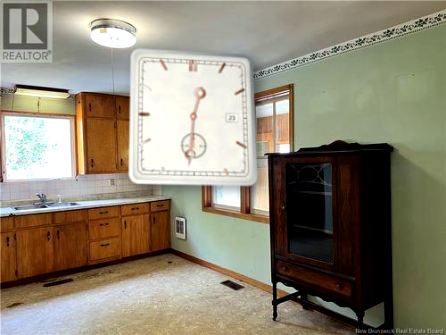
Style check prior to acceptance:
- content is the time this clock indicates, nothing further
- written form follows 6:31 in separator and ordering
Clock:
12:31
